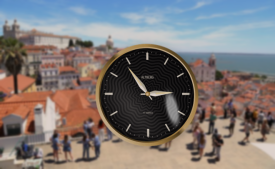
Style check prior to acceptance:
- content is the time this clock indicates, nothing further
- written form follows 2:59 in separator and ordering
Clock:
2:54
